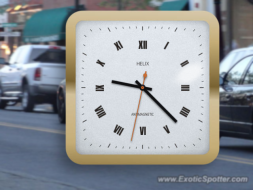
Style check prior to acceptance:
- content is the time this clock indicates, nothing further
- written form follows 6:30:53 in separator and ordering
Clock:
9:22:32
